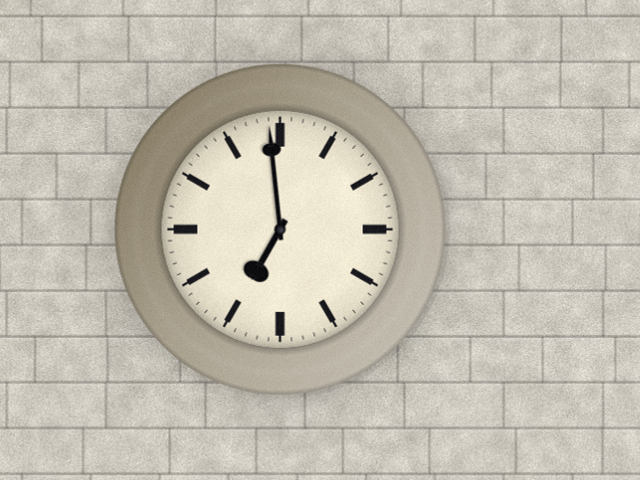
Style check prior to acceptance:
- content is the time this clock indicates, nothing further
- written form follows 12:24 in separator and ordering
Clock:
6:59
